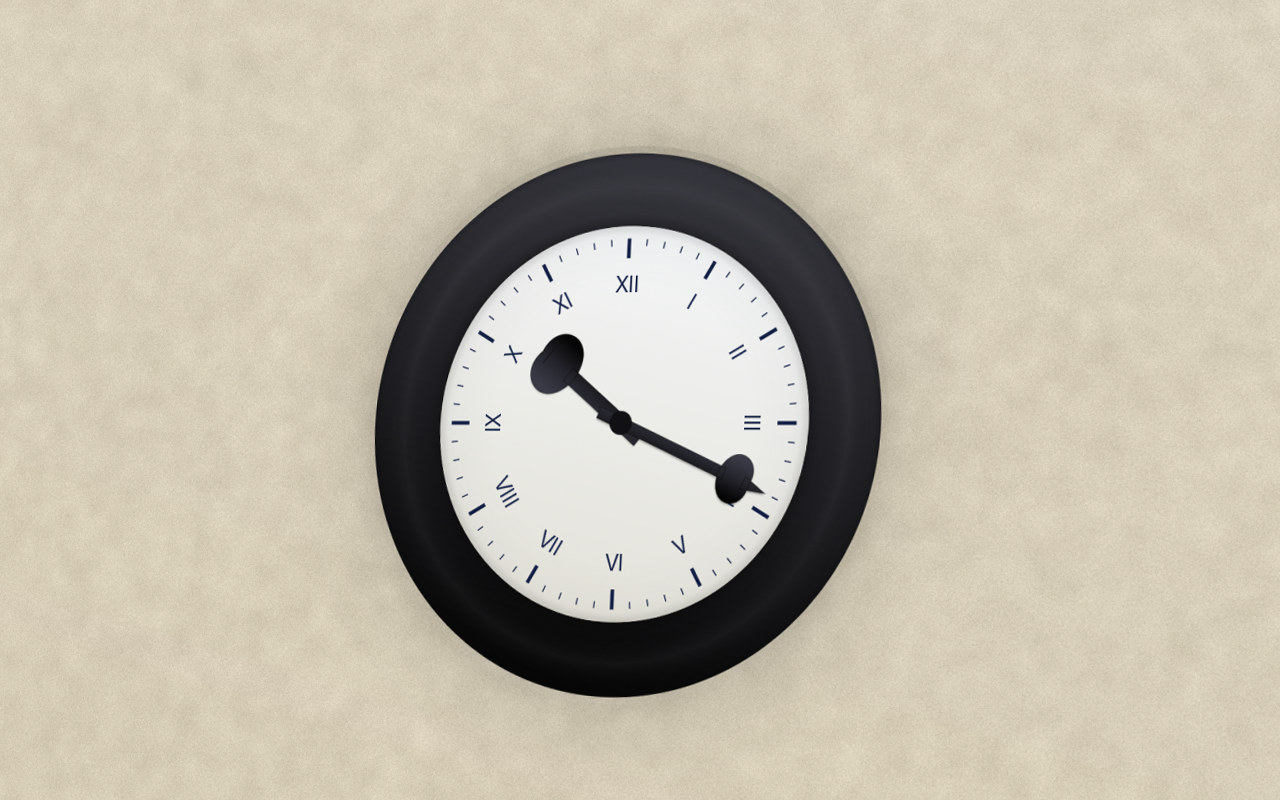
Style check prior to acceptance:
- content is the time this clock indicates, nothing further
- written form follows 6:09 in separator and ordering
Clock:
10:19
